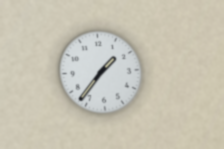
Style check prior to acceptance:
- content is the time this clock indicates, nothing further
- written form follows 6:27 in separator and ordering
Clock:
1:37
